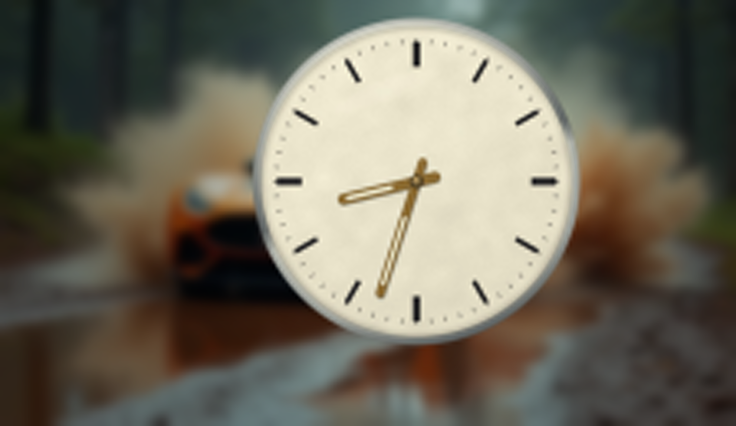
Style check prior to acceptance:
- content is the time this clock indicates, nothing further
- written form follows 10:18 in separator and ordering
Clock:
8:33
